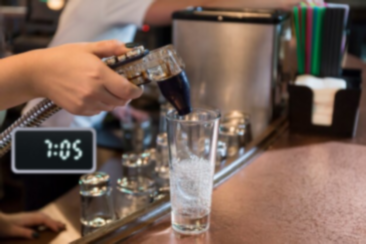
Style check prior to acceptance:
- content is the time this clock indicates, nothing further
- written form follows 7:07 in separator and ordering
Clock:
7:05
